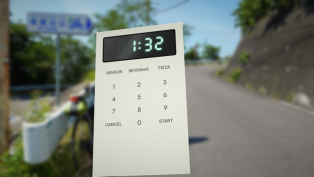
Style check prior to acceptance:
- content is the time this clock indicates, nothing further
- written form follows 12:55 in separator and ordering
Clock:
1:32
